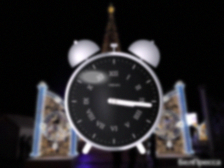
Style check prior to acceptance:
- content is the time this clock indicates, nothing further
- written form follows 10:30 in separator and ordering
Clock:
3:16
